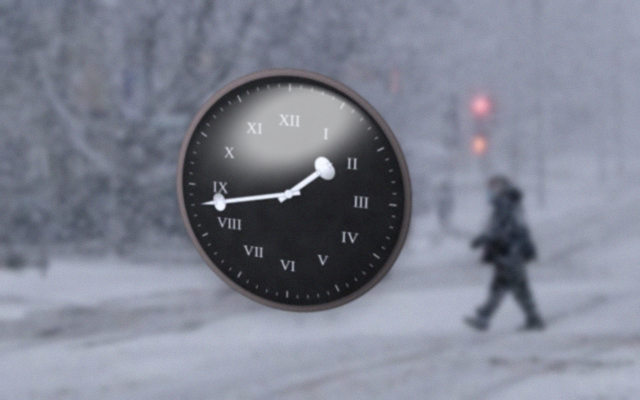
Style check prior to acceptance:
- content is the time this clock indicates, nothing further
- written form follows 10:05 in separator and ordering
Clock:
1:43
